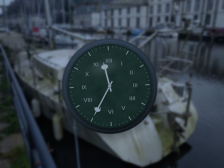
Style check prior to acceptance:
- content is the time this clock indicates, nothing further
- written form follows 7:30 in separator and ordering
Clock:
11:35
